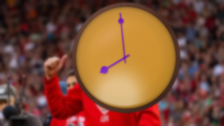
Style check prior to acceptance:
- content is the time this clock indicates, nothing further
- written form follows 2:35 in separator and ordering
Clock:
7:59
